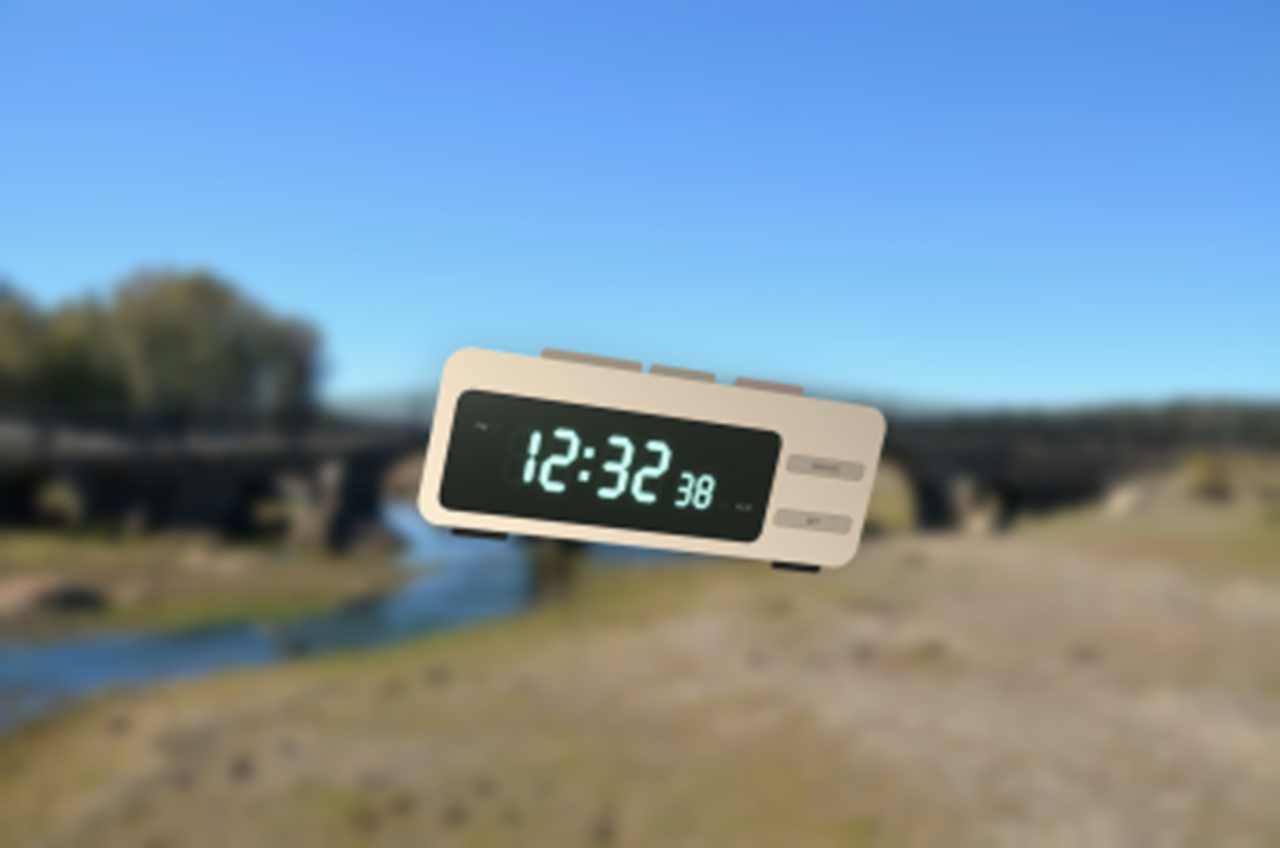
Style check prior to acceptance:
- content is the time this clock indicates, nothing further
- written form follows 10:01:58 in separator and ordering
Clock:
12:32:38
